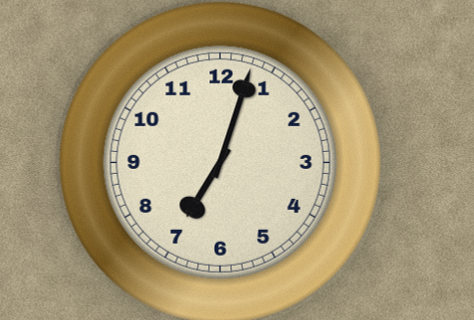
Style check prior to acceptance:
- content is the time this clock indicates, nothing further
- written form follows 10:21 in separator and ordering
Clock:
7:03
